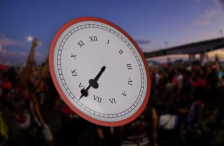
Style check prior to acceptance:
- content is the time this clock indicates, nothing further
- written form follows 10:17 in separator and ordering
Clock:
7:39
